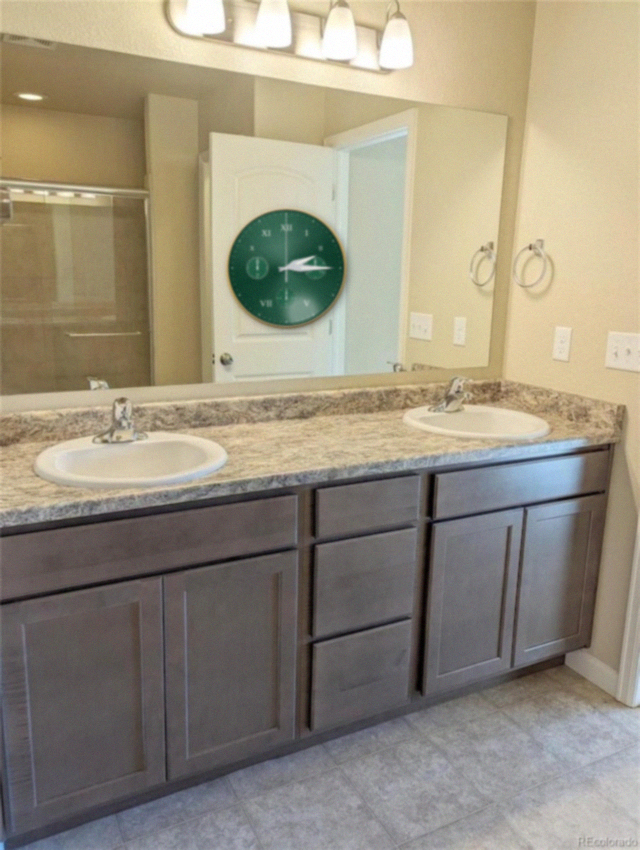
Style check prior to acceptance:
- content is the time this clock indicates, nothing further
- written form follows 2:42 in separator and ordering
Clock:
2:15
